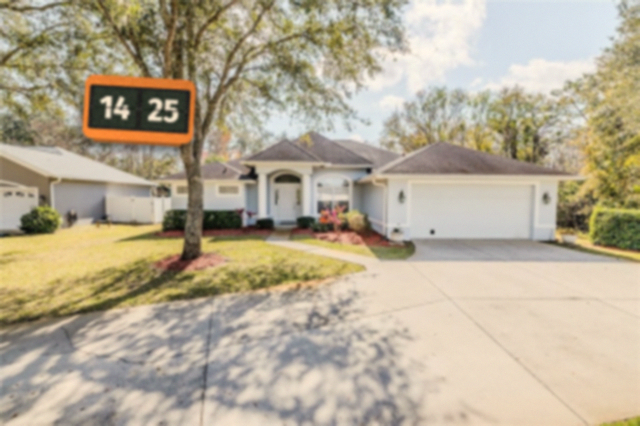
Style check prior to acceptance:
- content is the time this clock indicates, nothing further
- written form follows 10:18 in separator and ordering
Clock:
14:25
